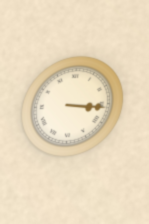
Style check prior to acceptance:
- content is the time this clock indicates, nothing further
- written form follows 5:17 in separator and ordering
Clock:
3:16
